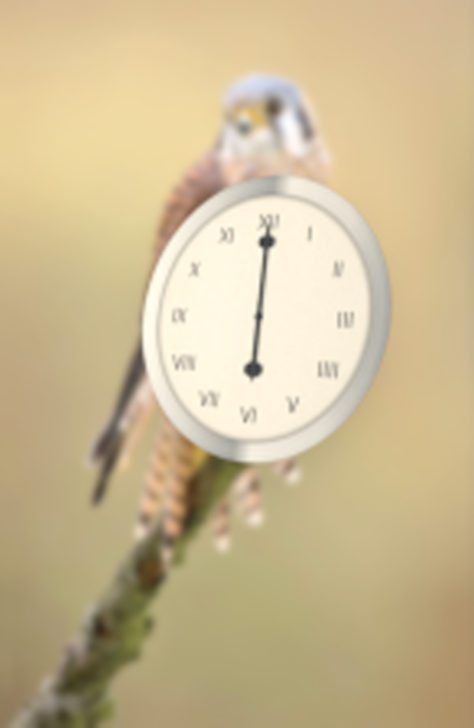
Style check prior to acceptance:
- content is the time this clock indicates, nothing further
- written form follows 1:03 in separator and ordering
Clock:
6:00
